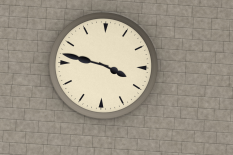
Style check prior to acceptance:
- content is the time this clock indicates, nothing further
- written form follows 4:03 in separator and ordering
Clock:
3:47
